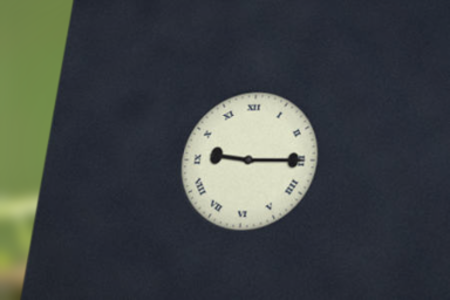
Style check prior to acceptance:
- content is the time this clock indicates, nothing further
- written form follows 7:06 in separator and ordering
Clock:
9:15
